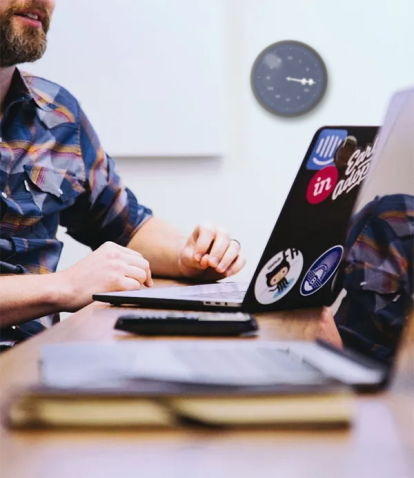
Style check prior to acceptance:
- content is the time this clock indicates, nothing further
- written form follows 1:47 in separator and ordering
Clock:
3:16
